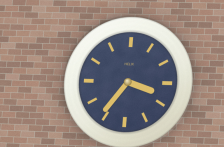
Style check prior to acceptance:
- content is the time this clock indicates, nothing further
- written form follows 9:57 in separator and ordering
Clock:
3:36
